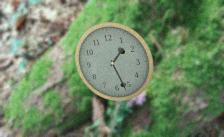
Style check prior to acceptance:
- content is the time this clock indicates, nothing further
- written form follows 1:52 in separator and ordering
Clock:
1:27
